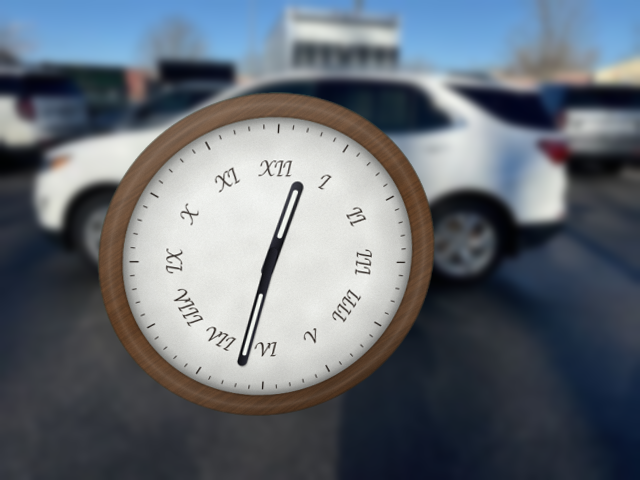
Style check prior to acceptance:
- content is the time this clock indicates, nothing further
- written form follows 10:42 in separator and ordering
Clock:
12:32
